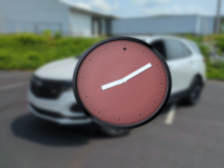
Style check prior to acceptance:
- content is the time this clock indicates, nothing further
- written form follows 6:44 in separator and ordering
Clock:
8:09
